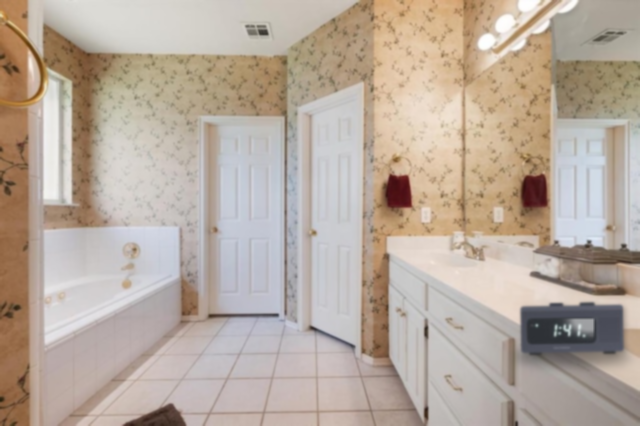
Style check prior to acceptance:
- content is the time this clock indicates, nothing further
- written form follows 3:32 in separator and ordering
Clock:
1:41
